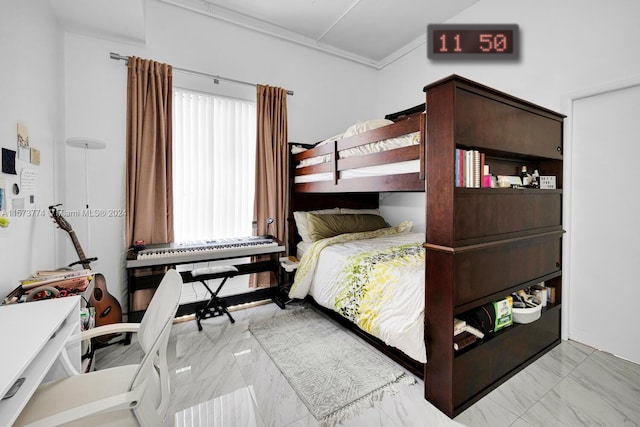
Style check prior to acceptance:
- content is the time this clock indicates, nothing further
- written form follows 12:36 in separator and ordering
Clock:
11:50
